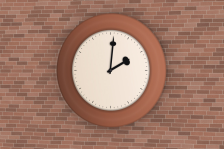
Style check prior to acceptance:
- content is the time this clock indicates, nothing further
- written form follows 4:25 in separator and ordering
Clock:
2:01
